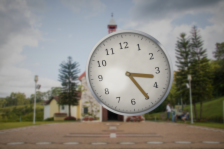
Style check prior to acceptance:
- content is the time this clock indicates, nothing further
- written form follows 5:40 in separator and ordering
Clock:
3:25
